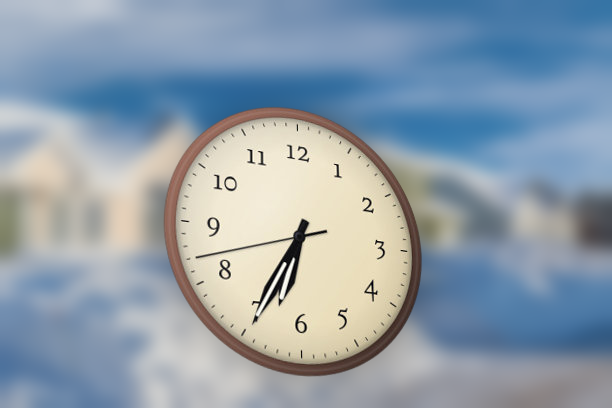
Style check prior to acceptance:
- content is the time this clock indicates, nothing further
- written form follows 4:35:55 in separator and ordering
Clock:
6:34:42
